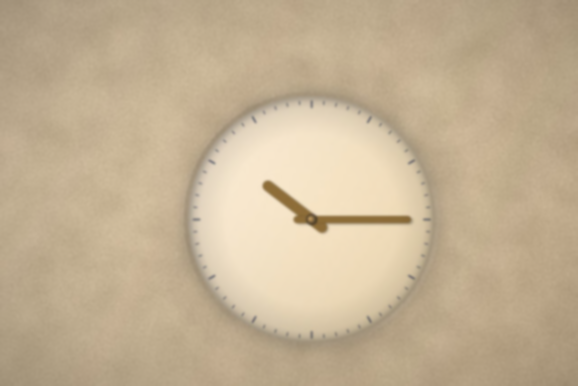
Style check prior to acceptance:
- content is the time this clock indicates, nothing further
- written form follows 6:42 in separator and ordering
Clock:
10:15
